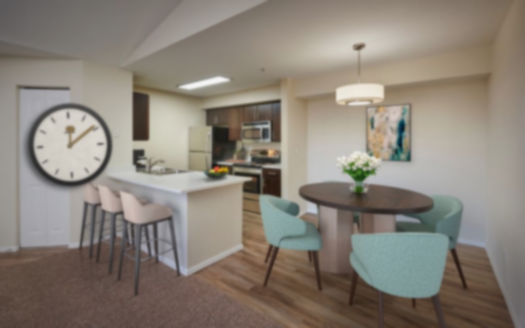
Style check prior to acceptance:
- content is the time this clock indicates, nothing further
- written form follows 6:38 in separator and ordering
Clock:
12:09
